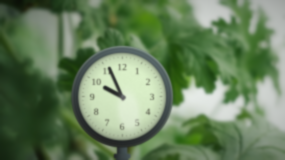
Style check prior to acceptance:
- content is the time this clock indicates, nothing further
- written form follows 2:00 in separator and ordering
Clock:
9:56
